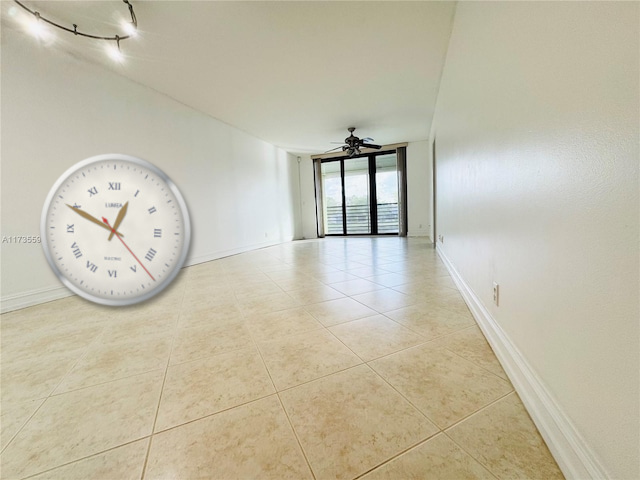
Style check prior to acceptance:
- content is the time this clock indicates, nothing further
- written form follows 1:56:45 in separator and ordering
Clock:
12:49:23
